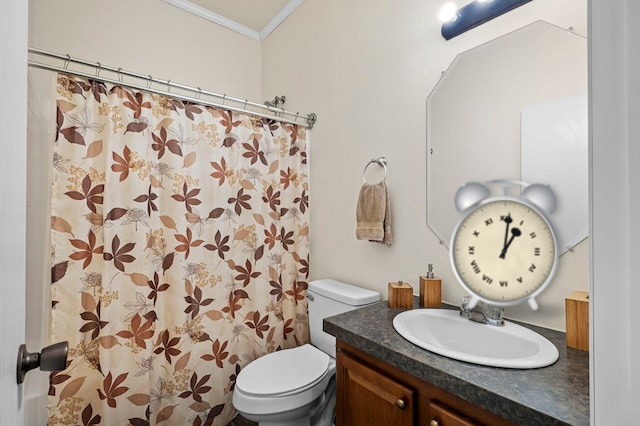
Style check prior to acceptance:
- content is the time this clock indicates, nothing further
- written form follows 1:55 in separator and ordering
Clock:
1:01
